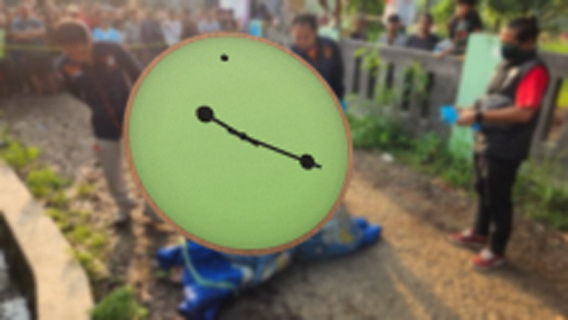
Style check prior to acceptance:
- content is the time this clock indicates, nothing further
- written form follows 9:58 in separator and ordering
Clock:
10:20
